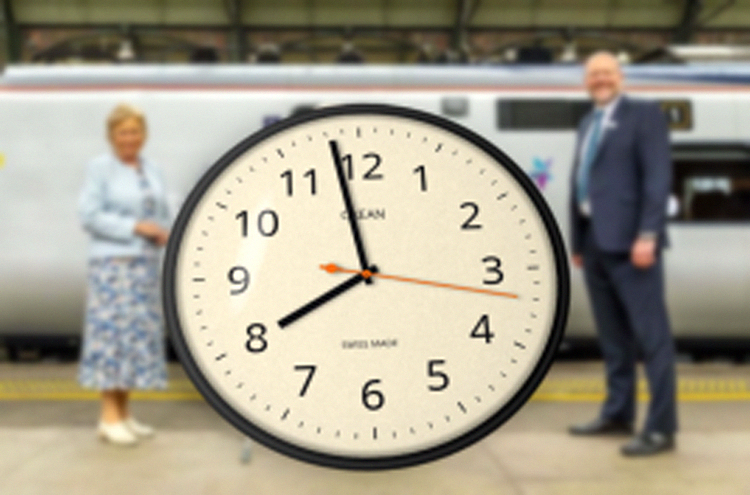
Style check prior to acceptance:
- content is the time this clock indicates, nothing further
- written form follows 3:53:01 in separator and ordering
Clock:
7:58:17
